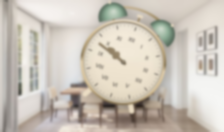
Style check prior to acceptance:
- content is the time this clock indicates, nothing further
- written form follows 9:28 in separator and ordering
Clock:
9:48
